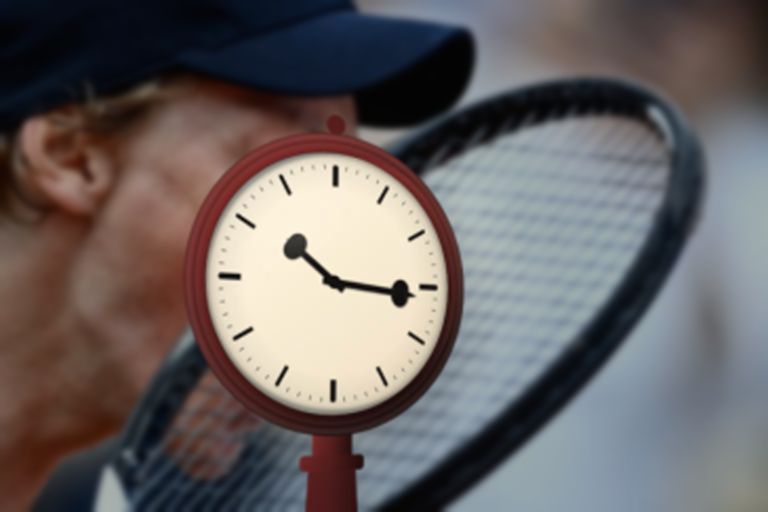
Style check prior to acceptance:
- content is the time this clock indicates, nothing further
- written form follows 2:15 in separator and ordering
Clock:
10:16
